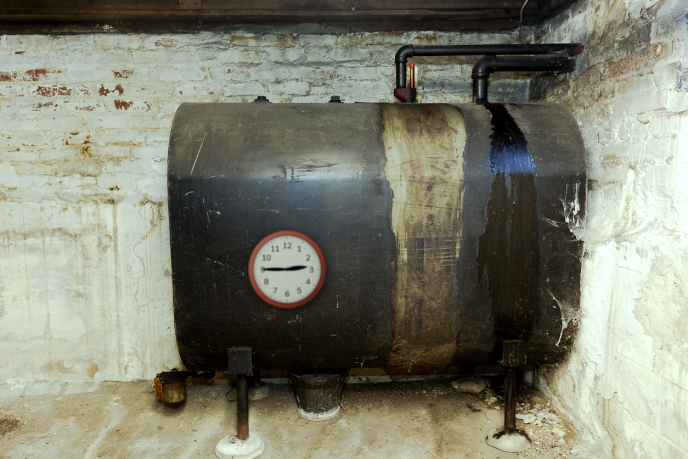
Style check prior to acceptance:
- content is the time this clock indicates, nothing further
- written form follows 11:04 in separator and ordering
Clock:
2:45
